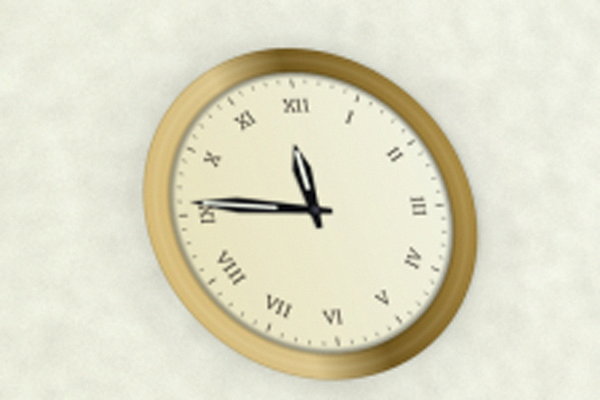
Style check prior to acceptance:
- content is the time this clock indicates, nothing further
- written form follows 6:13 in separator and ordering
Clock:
11:46
